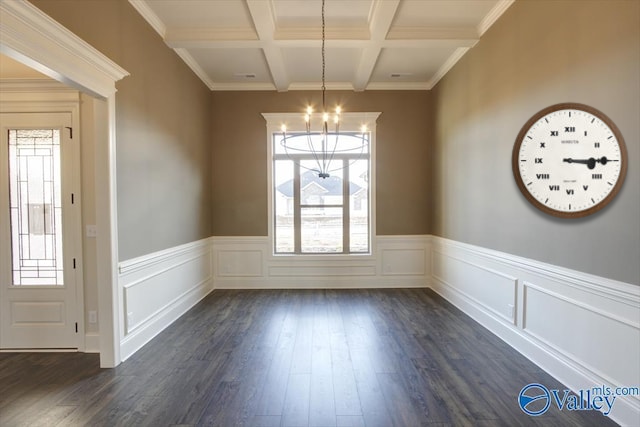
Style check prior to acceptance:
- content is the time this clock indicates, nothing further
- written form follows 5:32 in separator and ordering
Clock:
3:15
